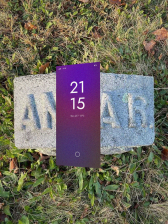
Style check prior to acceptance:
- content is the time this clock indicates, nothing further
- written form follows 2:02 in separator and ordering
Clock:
21:15
